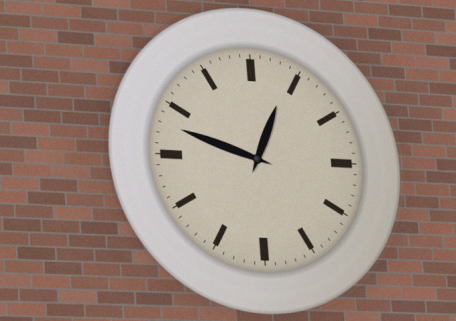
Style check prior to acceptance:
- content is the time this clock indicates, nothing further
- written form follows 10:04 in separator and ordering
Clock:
12:48
